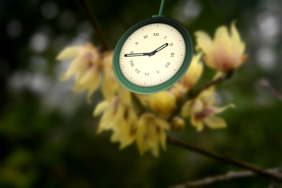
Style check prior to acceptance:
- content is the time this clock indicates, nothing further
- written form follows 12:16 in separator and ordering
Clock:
1:44
